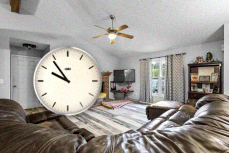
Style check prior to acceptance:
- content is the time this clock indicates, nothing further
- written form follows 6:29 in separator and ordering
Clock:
9:54
